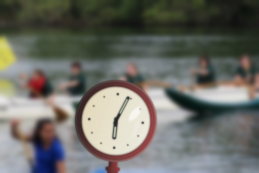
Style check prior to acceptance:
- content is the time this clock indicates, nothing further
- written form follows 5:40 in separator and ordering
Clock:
6:04
